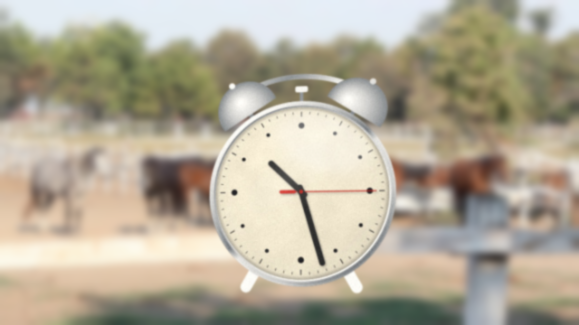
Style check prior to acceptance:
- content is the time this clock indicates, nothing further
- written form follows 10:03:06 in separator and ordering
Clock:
10:27:15
